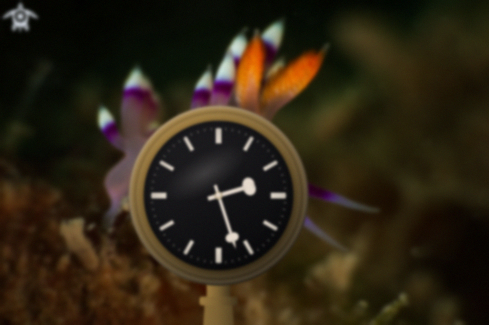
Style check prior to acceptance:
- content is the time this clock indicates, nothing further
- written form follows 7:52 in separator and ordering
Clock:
2:27
